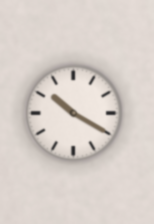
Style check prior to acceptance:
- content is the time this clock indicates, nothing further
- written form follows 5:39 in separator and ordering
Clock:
10:20
